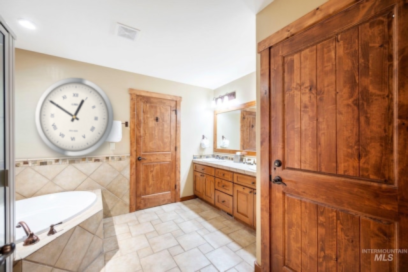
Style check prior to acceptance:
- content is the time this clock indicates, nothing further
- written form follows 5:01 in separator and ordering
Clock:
12:50
